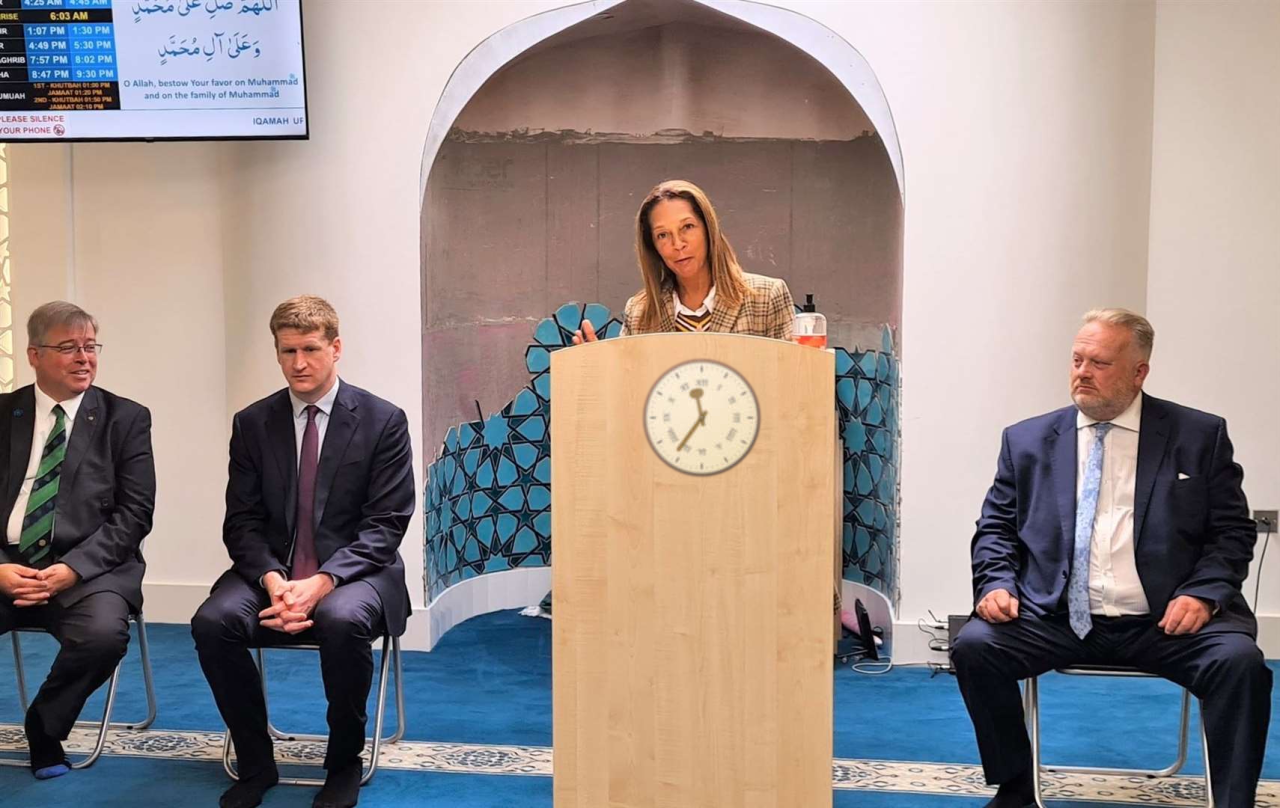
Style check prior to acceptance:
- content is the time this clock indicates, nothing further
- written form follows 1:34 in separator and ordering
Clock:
11:36
